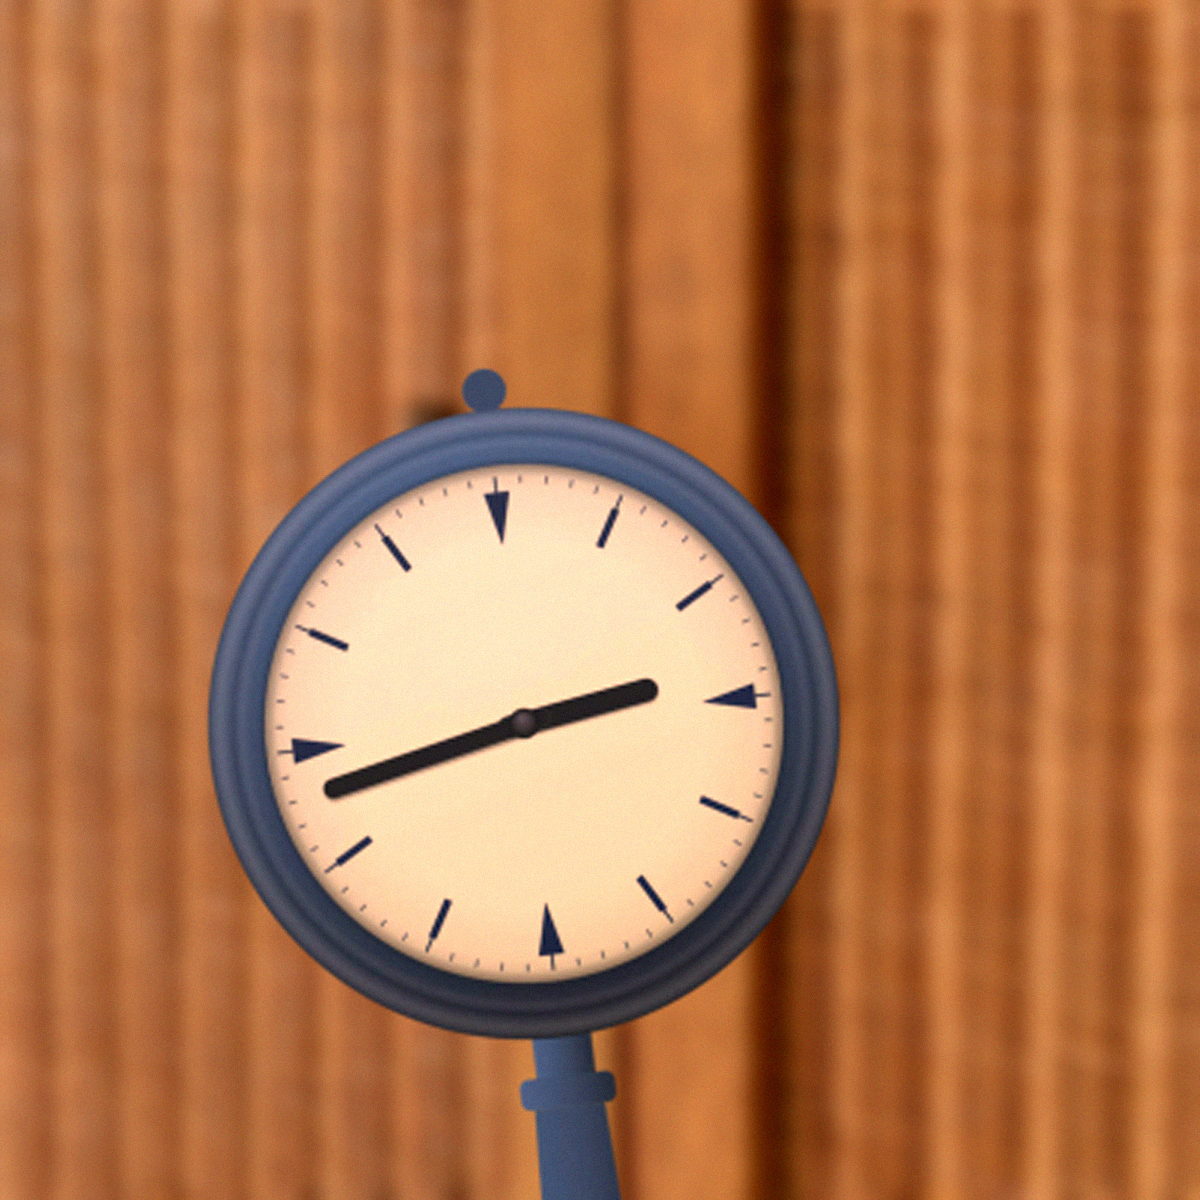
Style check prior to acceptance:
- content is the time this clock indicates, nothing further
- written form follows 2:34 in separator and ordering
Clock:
2:43
